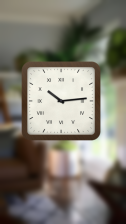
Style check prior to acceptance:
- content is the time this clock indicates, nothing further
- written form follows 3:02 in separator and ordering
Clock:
10:14
